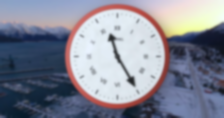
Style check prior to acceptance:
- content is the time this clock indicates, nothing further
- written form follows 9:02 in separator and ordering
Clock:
11:25
